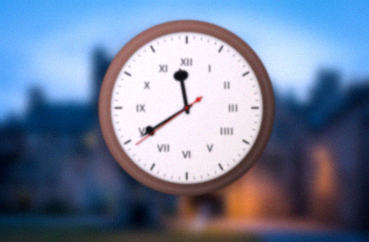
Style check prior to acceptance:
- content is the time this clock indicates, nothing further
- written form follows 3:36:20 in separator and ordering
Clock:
11:39:39
